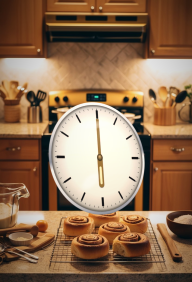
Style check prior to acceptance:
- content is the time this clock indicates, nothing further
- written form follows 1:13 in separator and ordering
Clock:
6:00
